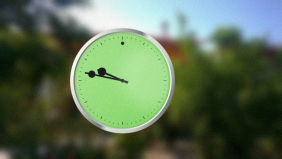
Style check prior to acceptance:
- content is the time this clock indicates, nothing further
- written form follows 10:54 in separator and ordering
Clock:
9:47
